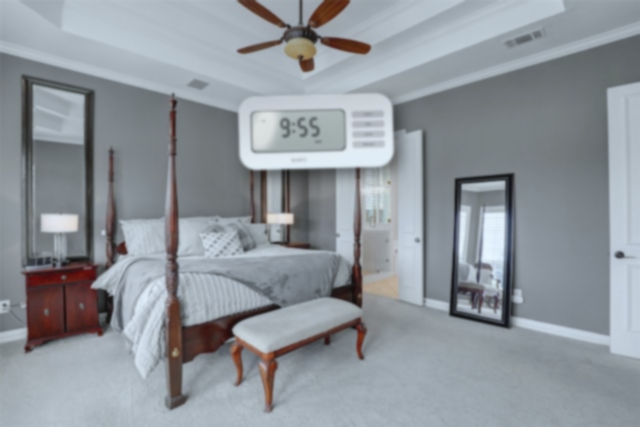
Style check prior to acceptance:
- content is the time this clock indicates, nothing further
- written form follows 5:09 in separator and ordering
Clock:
9:55
